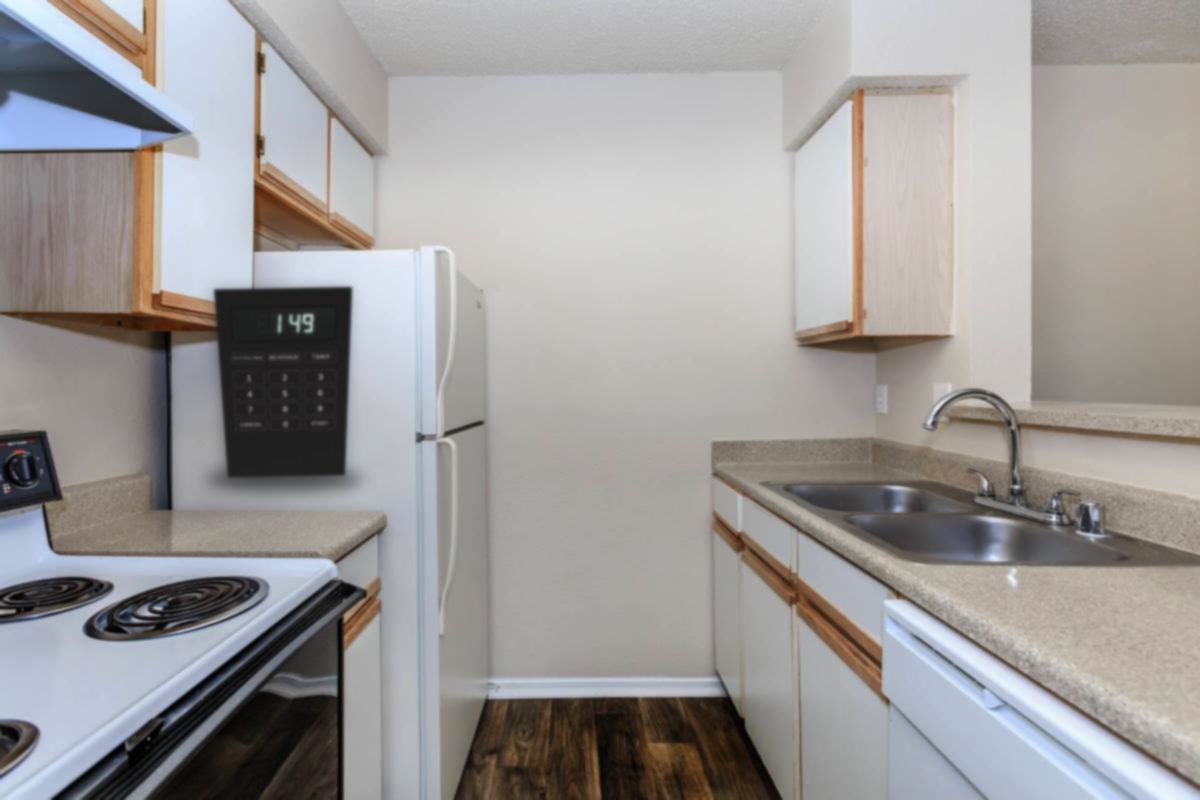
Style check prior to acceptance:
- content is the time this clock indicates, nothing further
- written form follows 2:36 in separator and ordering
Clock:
1:49
